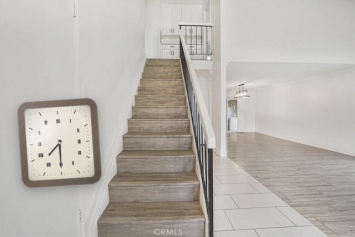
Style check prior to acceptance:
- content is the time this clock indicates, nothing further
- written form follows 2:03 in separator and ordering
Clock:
7:30
